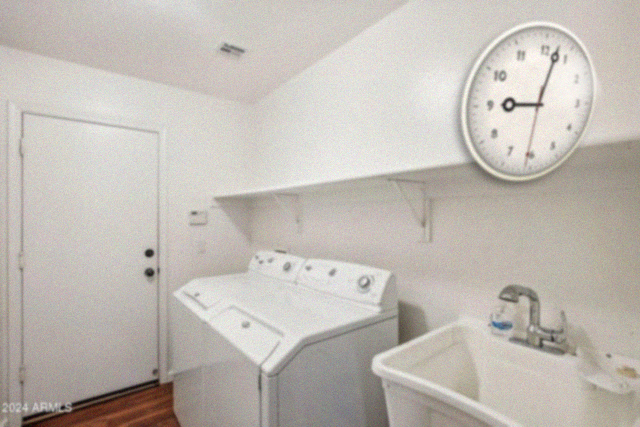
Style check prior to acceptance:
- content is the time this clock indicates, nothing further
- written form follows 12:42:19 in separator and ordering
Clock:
9:02:31
